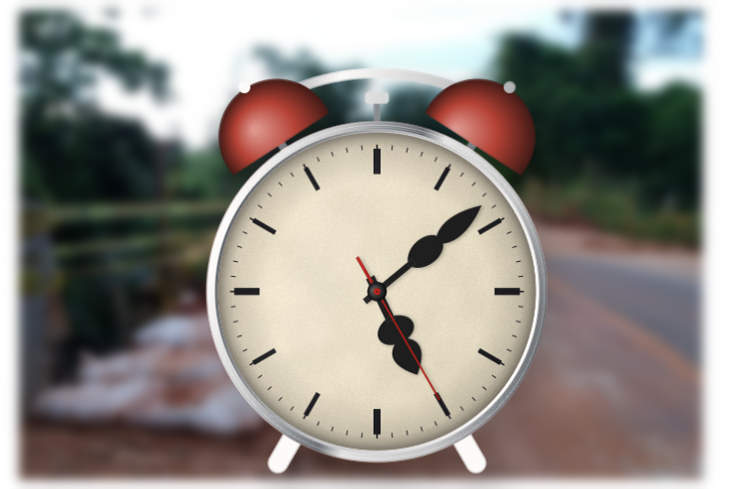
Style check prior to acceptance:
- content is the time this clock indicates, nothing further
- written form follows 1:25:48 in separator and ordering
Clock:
5:08:25
